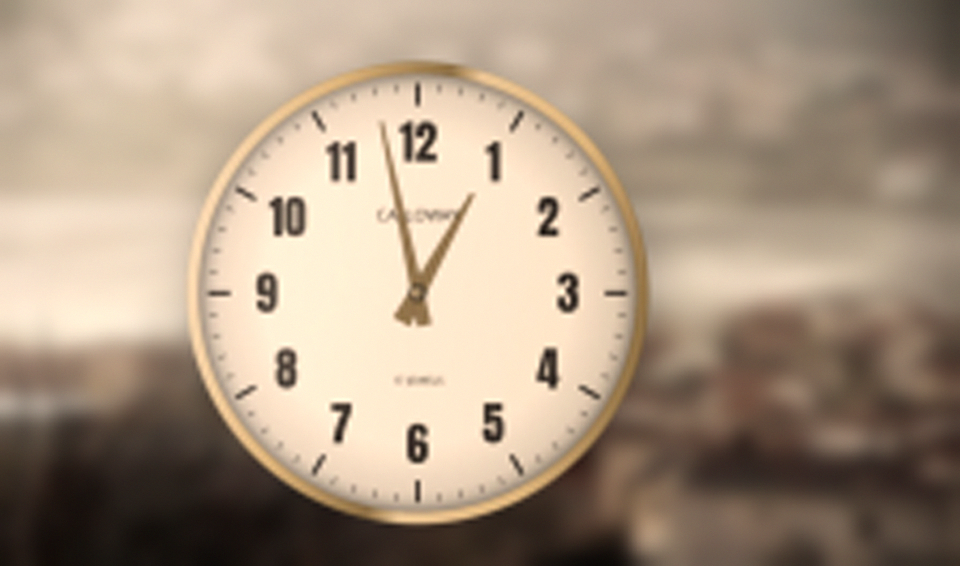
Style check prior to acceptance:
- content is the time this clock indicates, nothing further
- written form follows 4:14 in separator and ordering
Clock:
12:58
